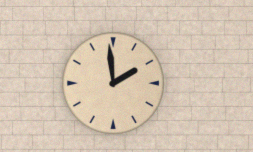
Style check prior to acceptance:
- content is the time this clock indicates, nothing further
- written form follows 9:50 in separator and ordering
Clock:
1:59
